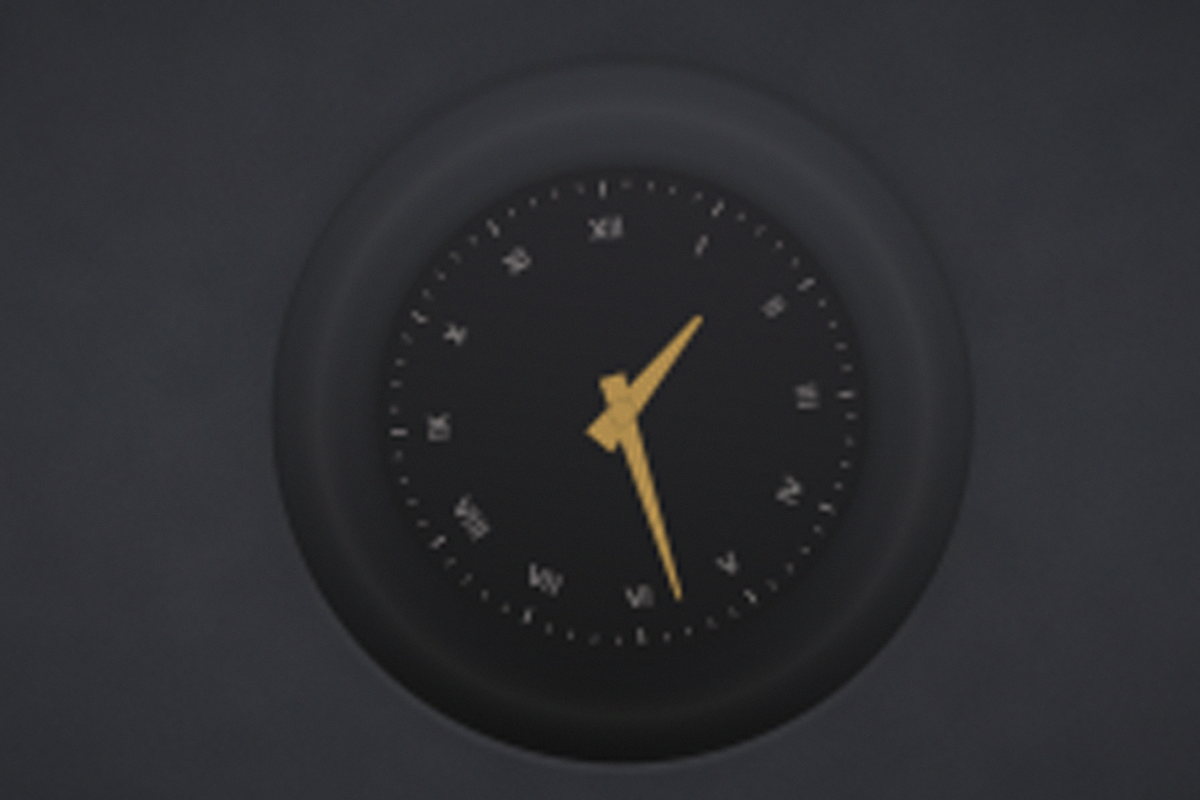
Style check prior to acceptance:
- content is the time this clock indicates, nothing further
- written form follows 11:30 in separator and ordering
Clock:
1:28
